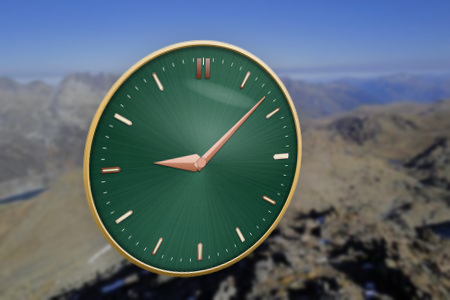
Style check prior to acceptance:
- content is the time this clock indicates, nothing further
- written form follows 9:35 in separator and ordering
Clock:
9:08
